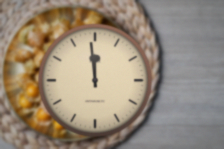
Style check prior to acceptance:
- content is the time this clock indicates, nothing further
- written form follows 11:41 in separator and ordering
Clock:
11:59
